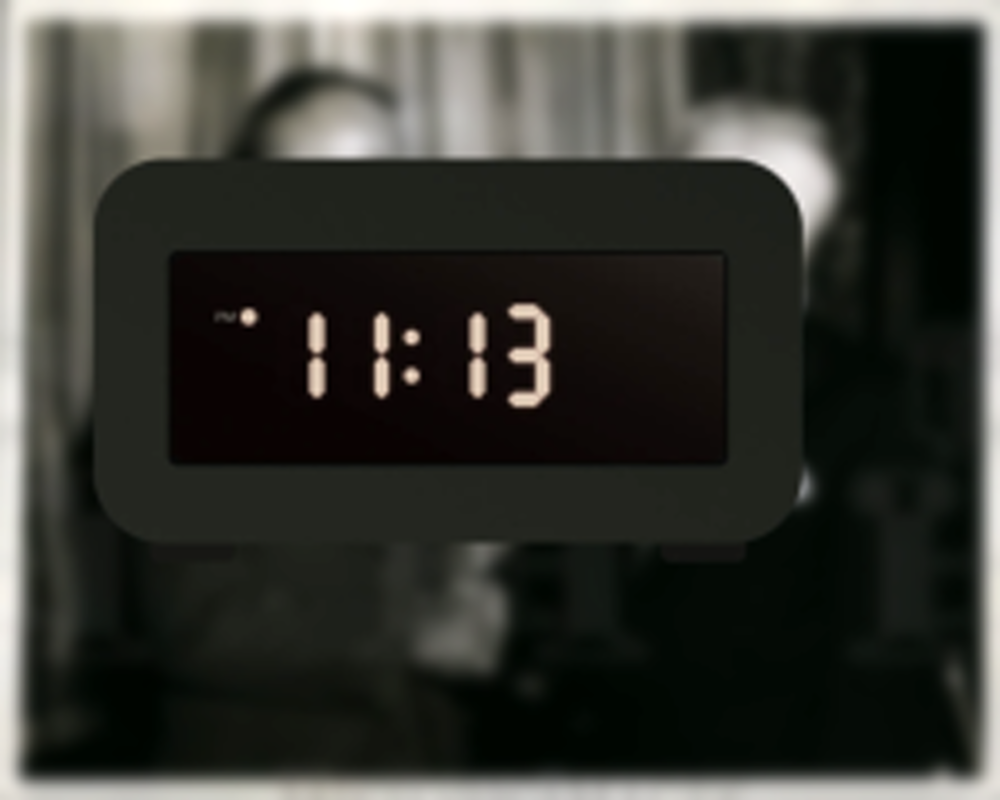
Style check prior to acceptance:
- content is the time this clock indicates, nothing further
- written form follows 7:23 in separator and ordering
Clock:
11:13
